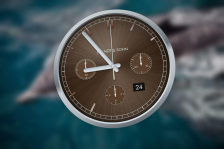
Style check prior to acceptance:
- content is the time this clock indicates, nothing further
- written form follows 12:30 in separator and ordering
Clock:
8:54
